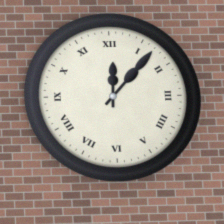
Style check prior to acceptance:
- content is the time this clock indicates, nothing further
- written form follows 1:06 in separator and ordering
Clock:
12:07
